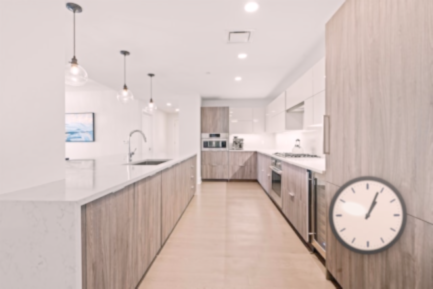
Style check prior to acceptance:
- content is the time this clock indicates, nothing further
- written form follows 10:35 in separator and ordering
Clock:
1:04
